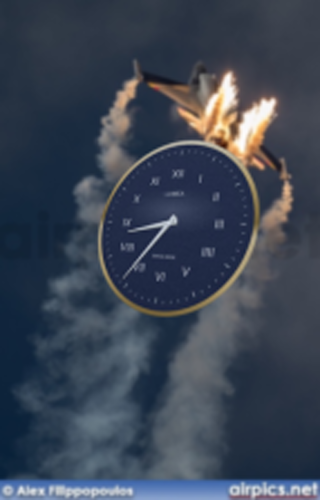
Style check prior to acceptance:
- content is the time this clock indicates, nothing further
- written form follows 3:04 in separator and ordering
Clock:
8:36
